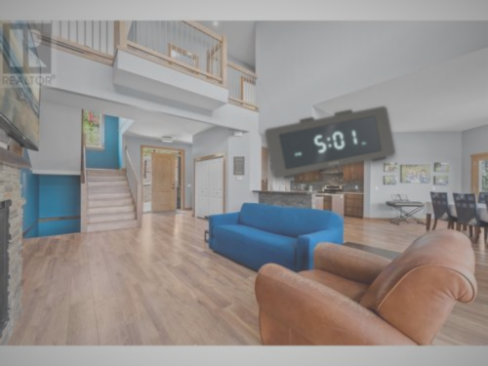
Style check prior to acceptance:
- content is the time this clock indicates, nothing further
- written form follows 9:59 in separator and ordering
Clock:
5:01
